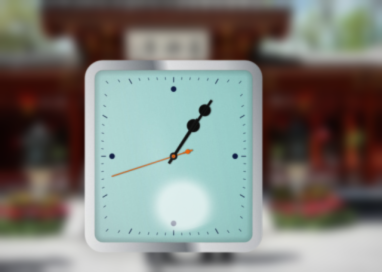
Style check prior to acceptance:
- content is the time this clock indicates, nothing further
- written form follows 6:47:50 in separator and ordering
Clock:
1:05:42
